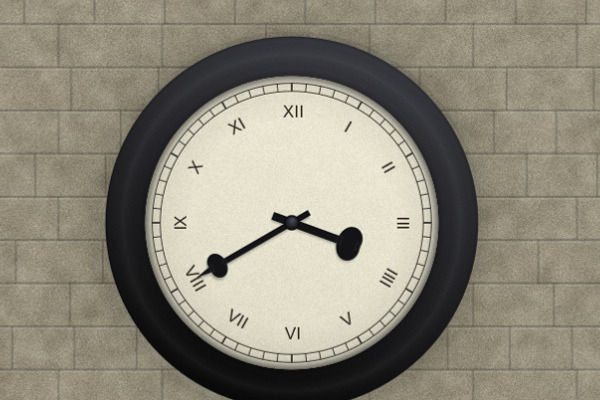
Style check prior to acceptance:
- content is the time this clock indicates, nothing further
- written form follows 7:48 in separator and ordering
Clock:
3:40
